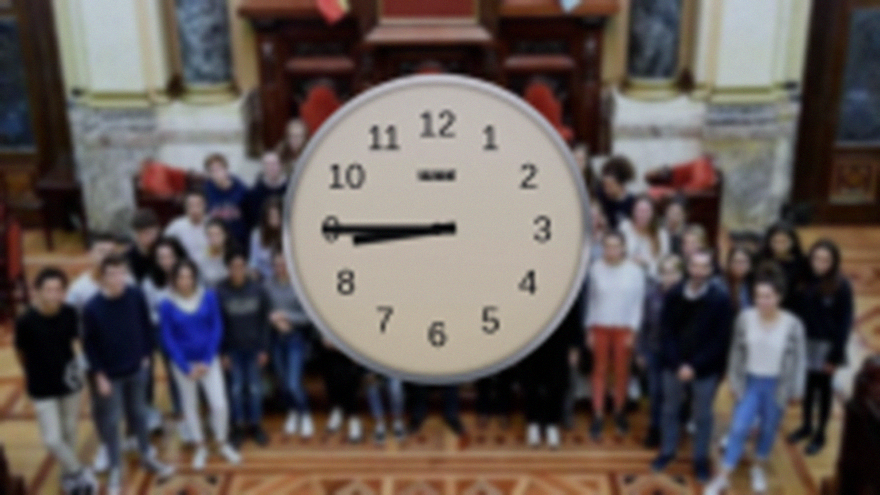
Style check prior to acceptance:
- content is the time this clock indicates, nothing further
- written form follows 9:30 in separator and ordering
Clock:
8:45
